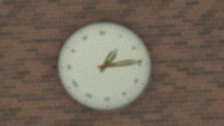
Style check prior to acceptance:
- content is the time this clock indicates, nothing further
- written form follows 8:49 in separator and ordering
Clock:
1:14
